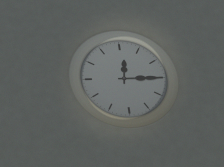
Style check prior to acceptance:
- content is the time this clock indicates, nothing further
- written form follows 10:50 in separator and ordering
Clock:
12:15
